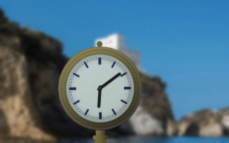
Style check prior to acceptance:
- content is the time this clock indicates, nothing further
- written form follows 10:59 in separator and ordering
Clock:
6:09
